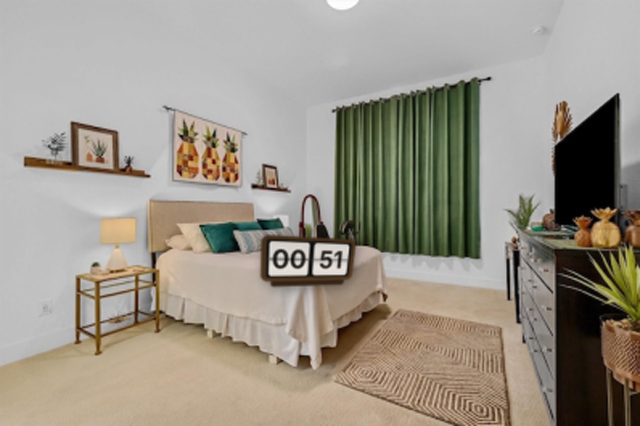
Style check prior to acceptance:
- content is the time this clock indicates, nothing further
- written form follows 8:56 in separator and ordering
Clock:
0:51
